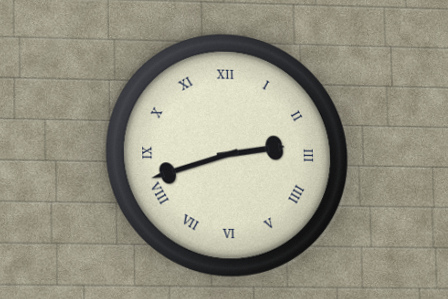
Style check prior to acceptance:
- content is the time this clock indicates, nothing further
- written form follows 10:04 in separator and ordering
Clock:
2:42
